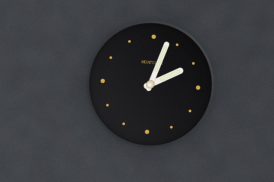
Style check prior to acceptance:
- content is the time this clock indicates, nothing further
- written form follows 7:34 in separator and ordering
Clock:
2:03
